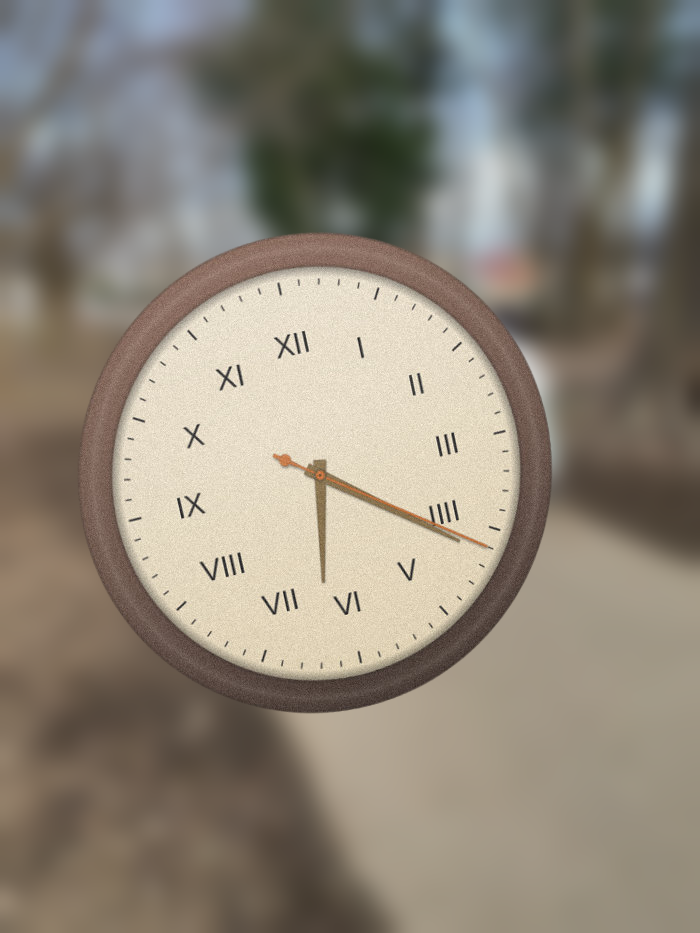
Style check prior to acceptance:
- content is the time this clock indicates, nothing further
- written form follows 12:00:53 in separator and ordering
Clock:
6:21:21
